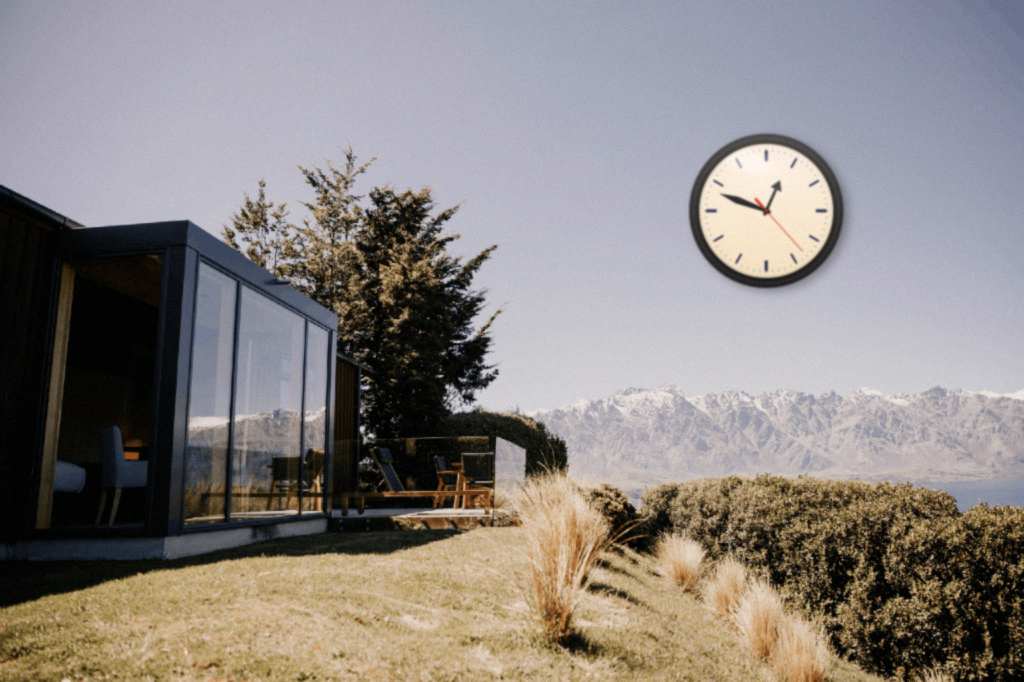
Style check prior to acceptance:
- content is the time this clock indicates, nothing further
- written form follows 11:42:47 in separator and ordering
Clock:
12:48:23
